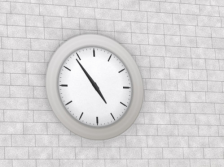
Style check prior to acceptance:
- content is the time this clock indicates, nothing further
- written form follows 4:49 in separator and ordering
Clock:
4:54
